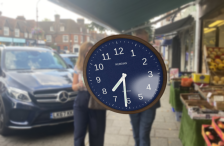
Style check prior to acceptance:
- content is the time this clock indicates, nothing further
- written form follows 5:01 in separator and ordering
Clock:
7:31
